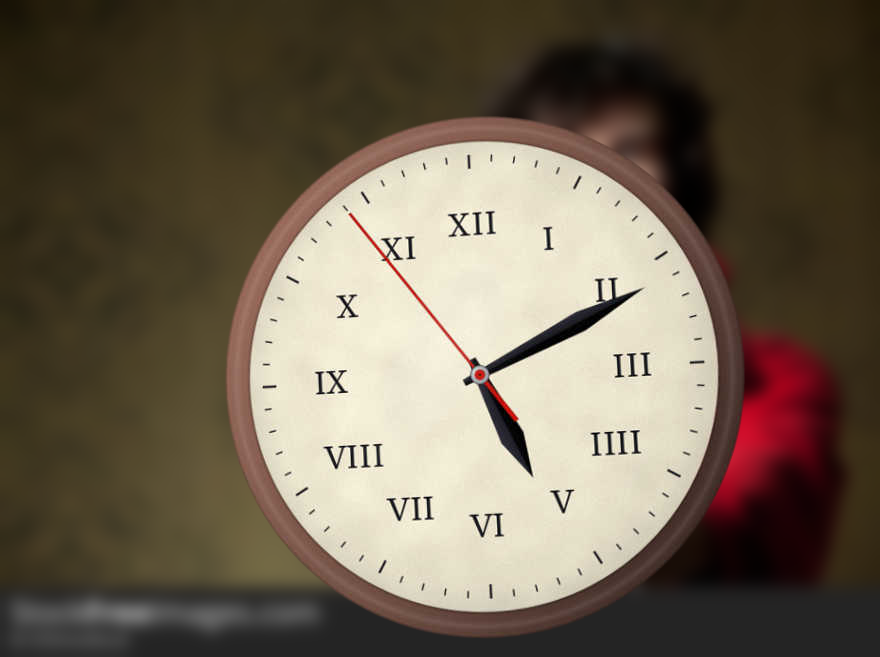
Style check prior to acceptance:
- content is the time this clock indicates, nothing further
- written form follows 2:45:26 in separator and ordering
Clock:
5:10:54
